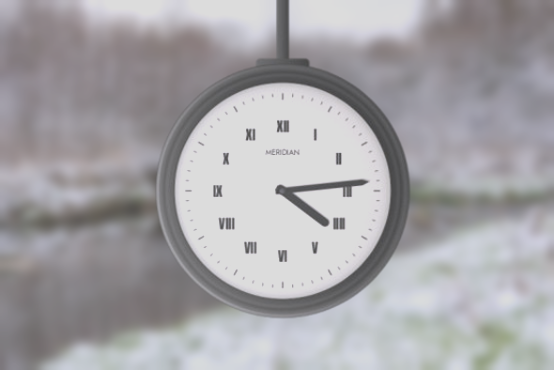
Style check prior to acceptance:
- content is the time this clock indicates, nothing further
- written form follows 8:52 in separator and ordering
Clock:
4:14
